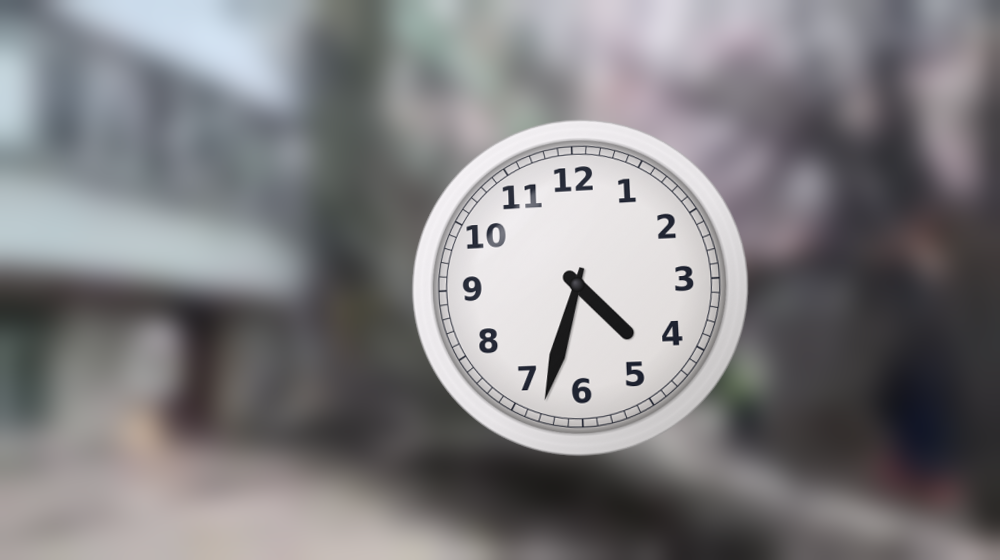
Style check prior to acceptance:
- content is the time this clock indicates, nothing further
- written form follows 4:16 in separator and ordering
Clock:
4:33
